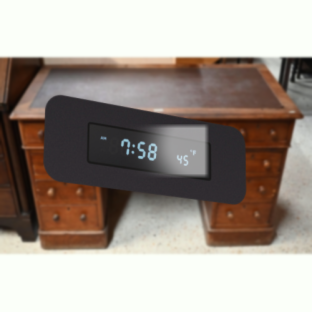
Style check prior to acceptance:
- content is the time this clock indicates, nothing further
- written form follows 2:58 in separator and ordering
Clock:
7:58
